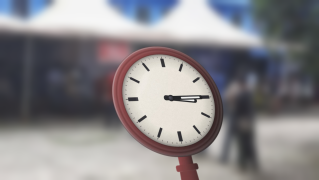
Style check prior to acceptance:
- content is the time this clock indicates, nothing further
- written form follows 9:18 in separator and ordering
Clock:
3:15
